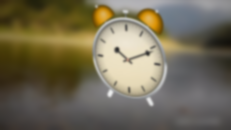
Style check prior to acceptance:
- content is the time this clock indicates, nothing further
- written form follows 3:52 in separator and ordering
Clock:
10:11
